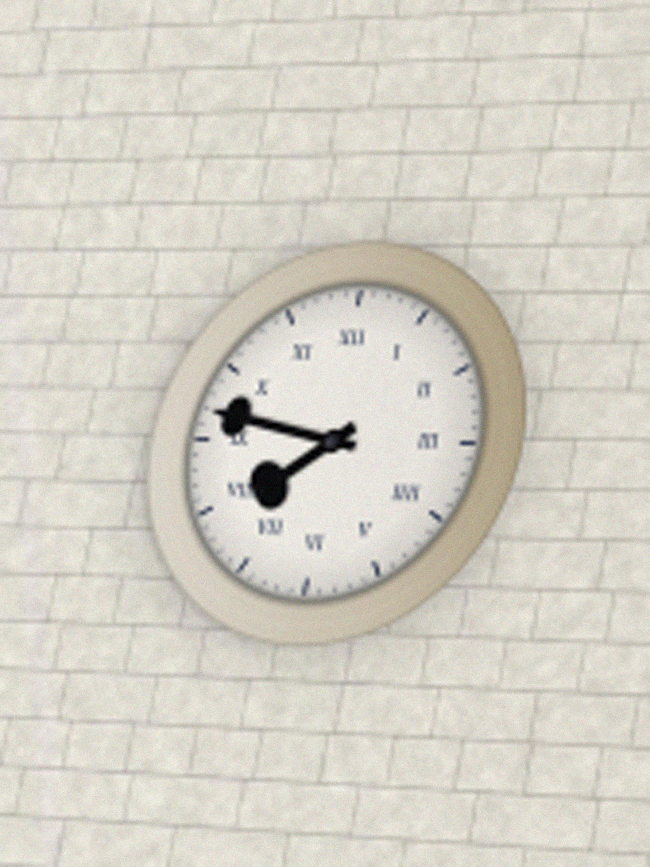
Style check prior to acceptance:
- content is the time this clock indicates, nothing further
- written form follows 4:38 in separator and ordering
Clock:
7:47
